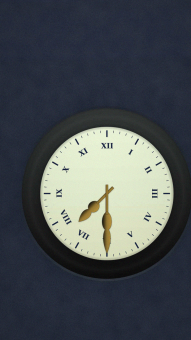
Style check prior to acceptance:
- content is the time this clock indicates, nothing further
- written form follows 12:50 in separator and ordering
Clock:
7:30
